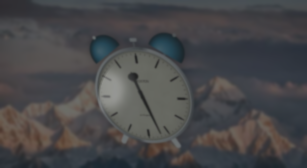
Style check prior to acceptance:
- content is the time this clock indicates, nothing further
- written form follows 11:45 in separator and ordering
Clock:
11:27
